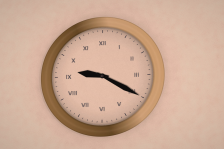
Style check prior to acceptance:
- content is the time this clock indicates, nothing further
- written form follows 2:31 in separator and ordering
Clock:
9:20
